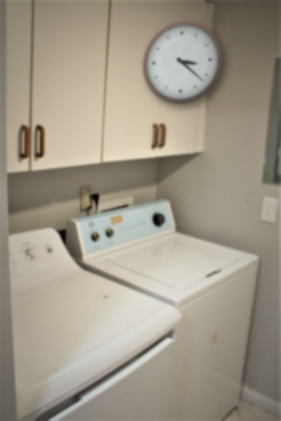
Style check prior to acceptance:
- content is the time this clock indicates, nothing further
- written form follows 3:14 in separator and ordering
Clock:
3:22
